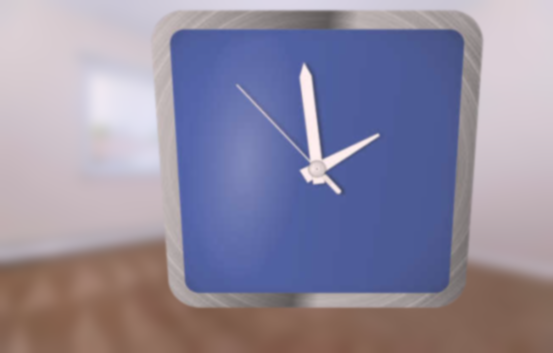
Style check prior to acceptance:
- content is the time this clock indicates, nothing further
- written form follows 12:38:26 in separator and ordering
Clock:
1:58:53
